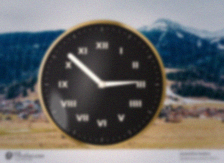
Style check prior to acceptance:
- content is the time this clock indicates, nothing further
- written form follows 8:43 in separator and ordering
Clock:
2:52
